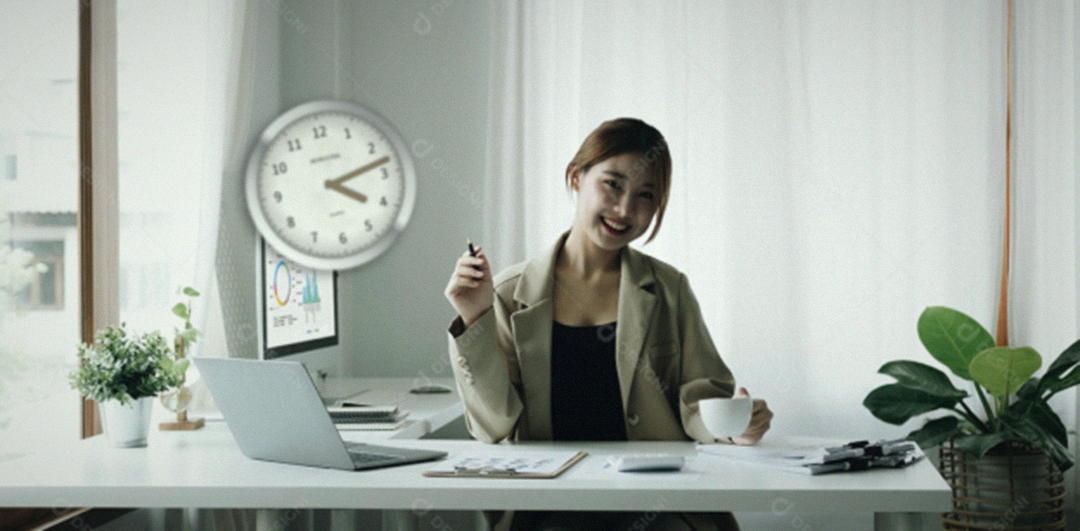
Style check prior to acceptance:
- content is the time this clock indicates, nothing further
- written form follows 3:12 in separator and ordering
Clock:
4:13
